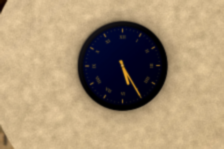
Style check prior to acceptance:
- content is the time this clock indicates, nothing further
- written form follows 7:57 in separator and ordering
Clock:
5:25
